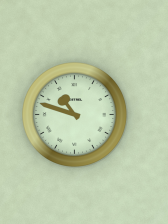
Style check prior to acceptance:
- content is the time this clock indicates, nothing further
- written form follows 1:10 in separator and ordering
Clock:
10:48
